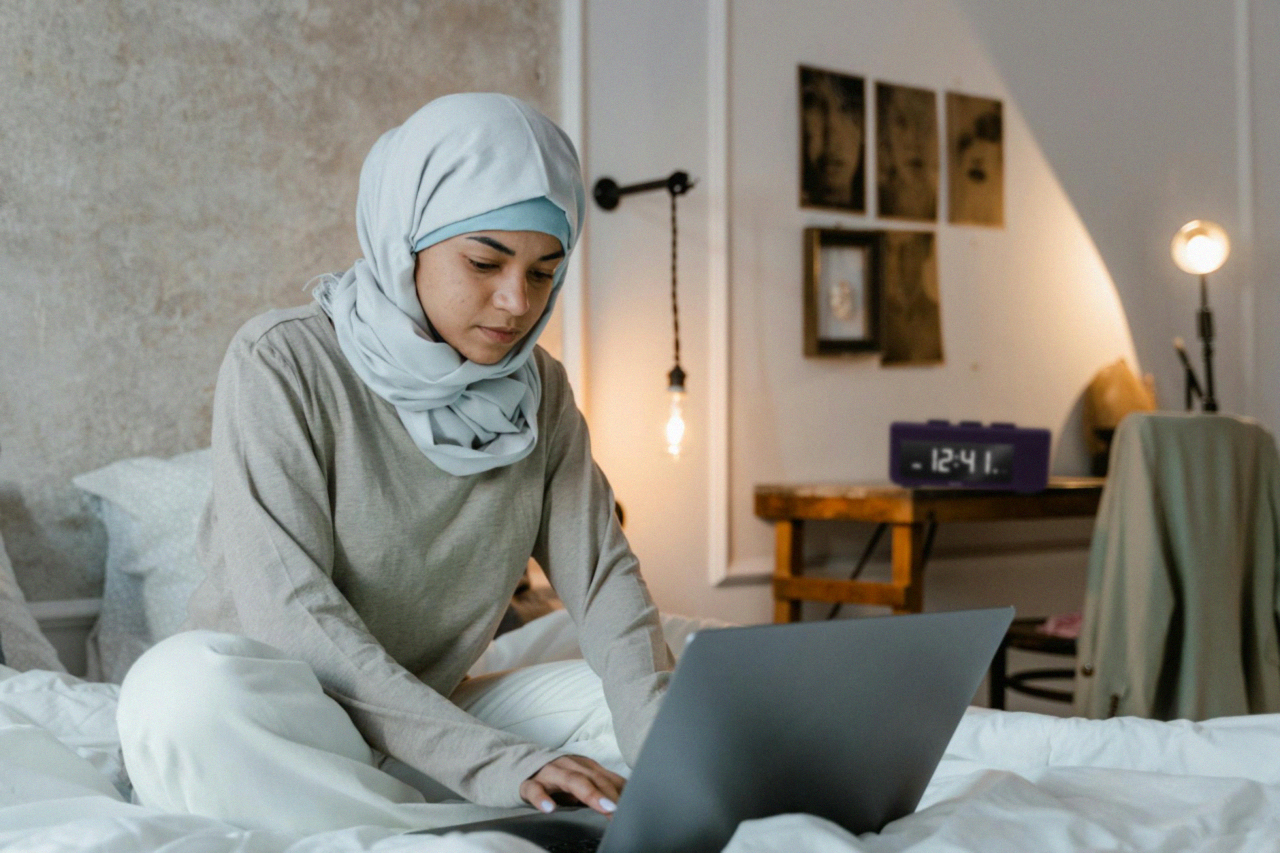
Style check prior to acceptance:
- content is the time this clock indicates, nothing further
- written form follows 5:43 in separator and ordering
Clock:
12:41
